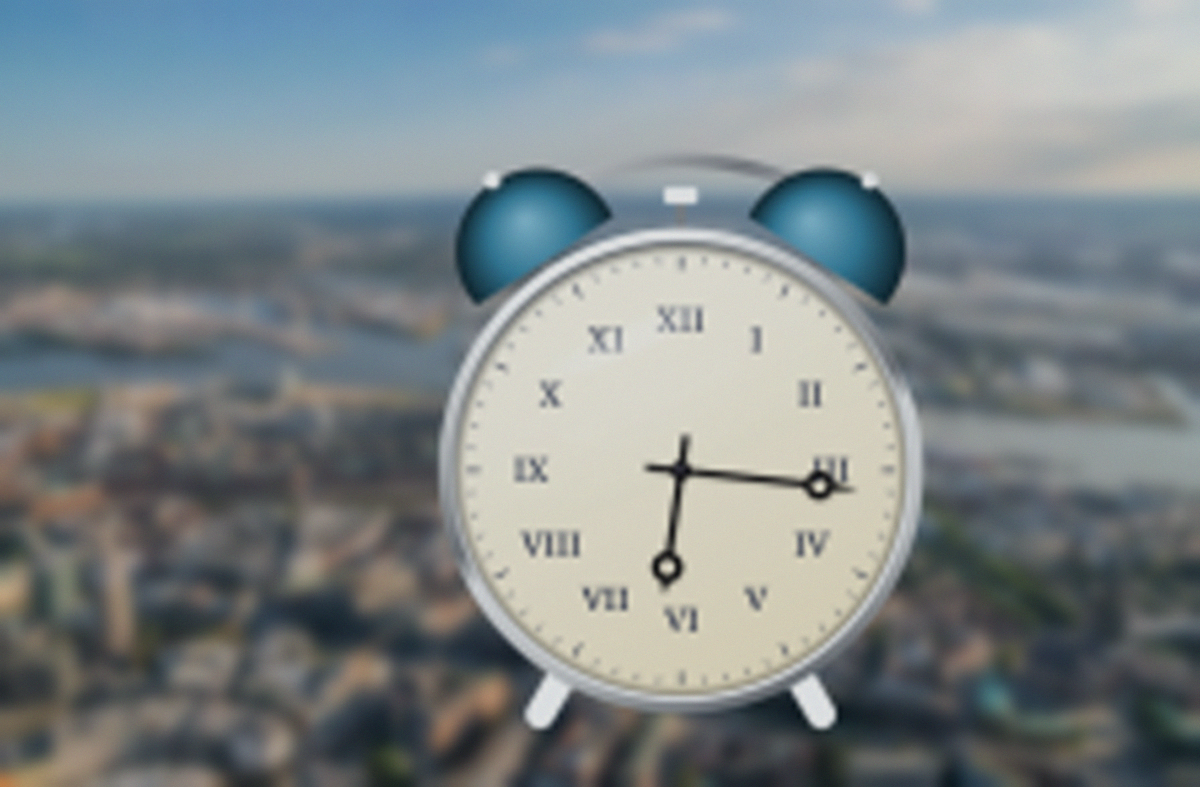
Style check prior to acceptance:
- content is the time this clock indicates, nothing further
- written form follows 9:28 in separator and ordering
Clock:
6:16
